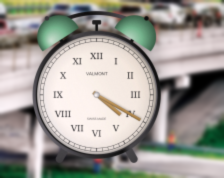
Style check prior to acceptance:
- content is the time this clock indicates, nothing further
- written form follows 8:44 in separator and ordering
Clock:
4:20
